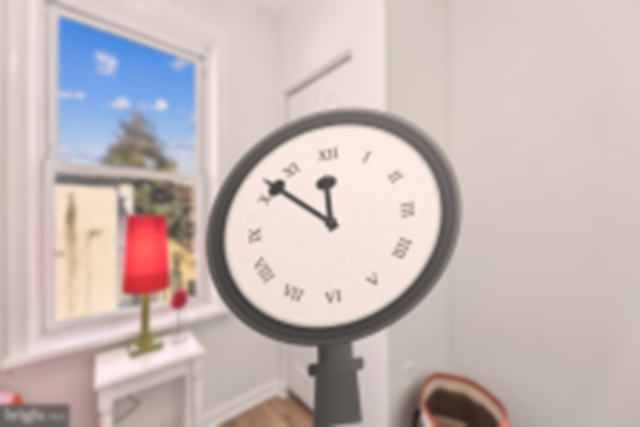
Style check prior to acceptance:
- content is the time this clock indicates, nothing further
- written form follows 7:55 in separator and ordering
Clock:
11:52
